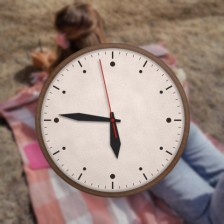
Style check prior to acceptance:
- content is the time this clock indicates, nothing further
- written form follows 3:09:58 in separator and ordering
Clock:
5:45:58
